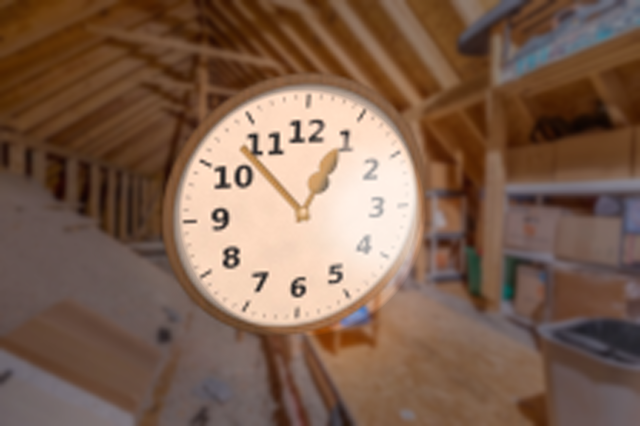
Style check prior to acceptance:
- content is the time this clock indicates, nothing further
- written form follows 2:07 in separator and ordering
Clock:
12:53
